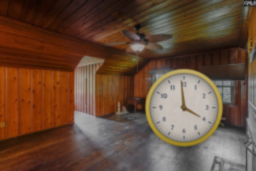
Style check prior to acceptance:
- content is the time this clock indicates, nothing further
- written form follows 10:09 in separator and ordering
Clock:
3:59
